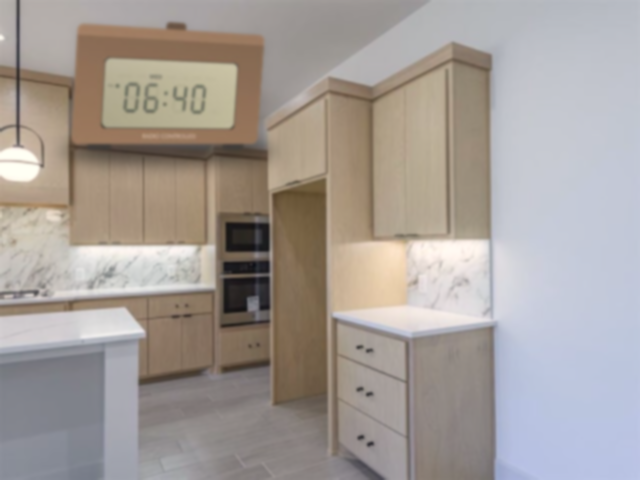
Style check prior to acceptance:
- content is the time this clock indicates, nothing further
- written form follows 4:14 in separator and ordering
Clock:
6:40
